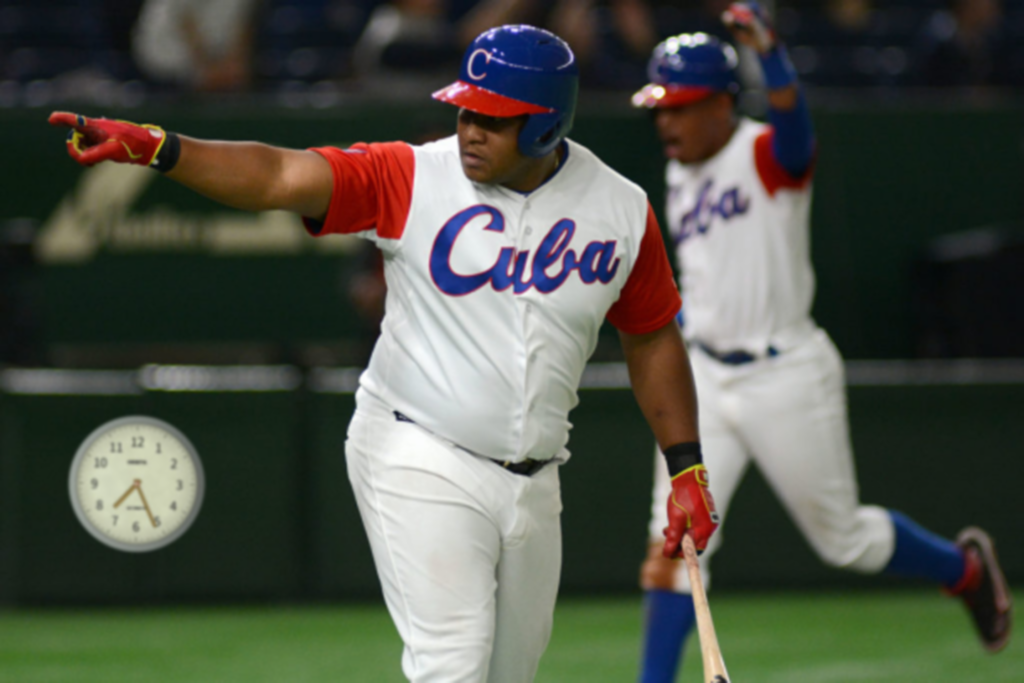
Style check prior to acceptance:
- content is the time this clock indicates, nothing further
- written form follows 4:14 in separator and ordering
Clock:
7:26
